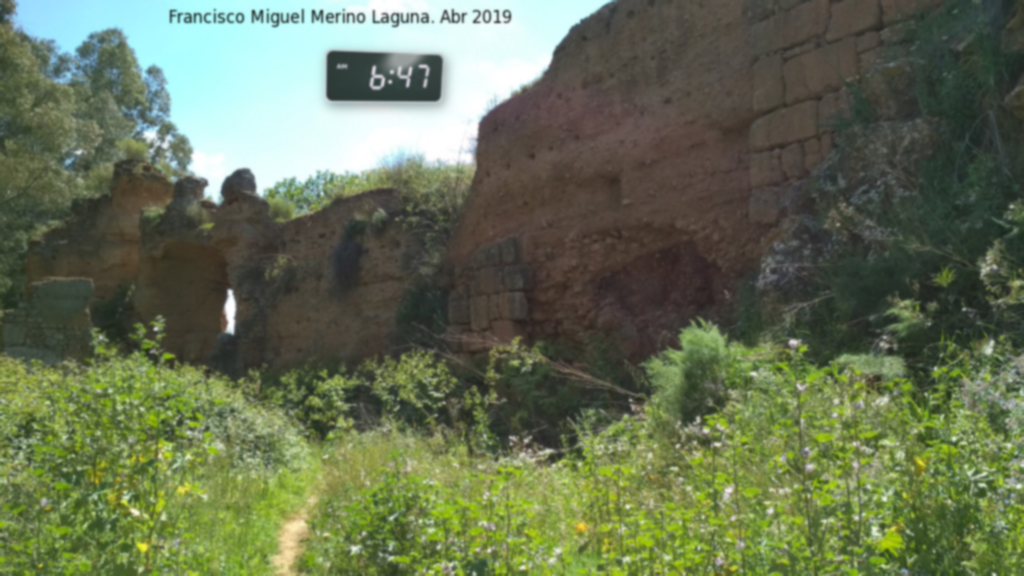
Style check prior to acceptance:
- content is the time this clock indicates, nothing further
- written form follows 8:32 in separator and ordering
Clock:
6:47
